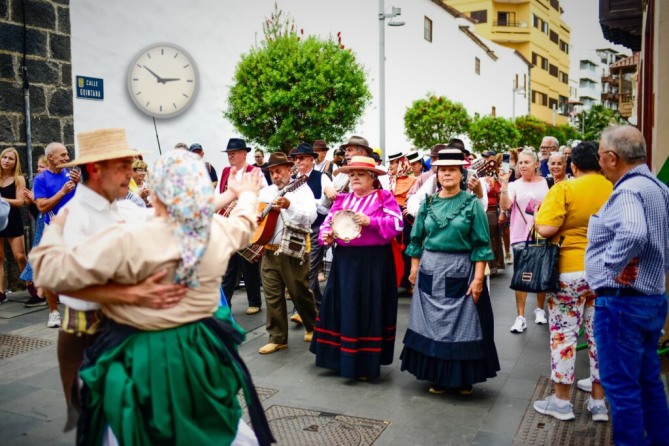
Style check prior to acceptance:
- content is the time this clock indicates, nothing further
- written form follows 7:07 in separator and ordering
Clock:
2:51
